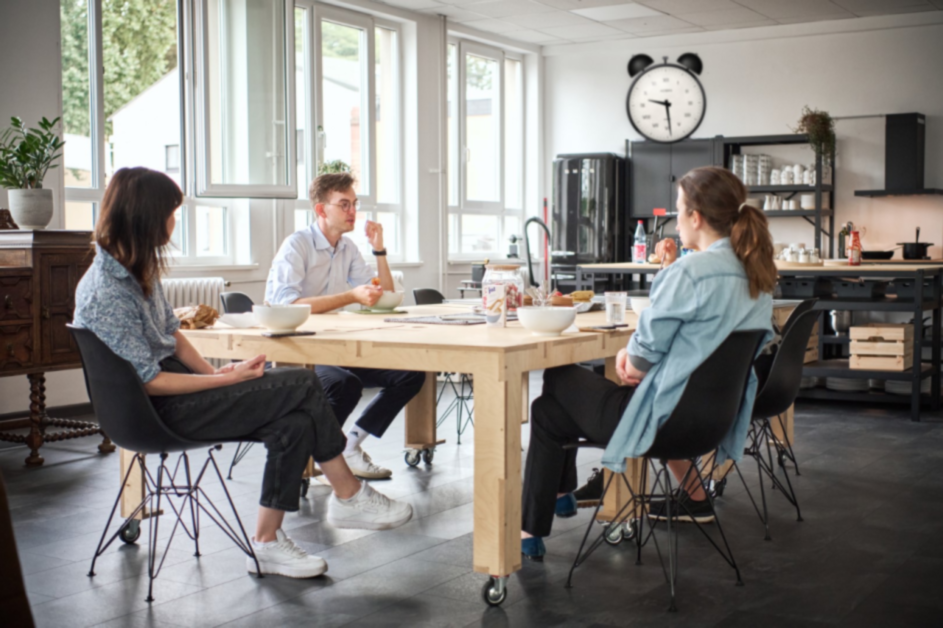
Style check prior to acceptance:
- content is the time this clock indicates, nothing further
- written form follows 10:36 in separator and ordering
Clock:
9:29
